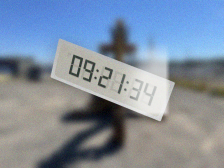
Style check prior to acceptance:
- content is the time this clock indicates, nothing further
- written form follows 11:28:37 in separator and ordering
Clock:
9:21:34
